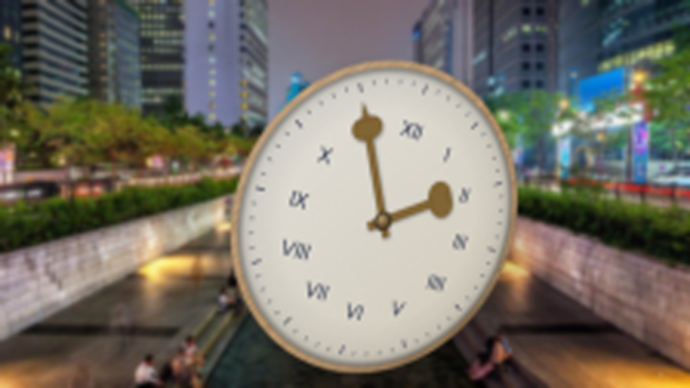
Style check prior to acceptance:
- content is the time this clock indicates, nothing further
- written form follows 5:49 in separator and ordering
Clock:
1:55
